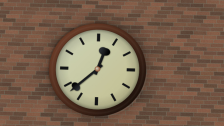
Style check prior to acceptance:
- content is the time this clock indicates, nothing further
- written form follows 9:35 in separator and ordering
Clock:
12:38
